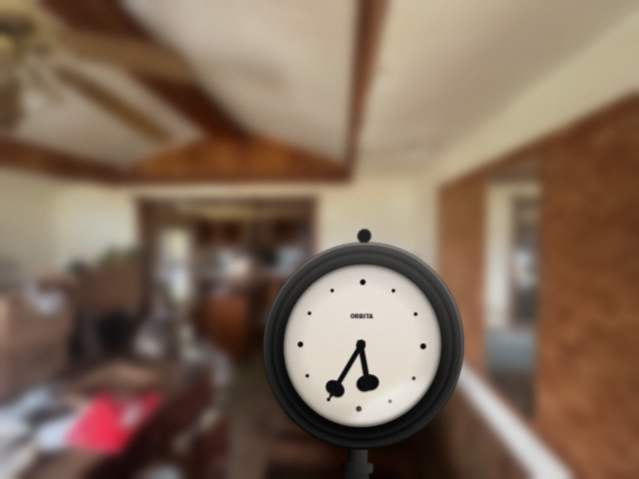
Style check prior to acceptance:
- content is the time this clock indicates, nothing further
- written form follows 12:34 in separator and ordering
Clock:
5:35
